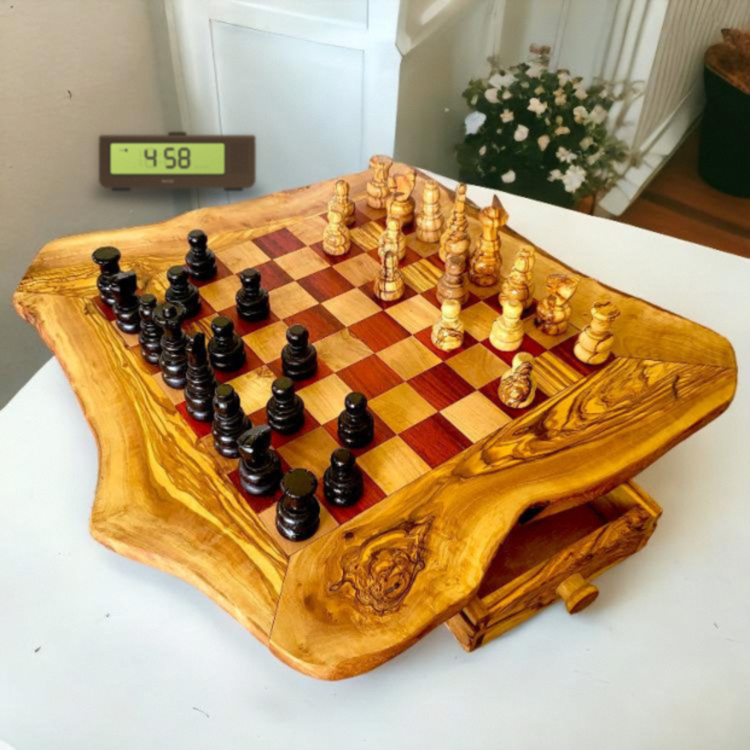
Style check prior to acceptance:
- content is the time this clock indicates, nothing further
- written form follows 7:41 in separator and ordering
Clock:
4:58
